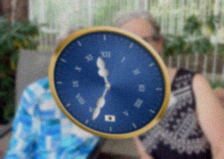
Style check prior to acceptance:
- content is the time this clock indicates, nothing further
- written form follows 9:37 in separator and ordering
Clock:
11:34
